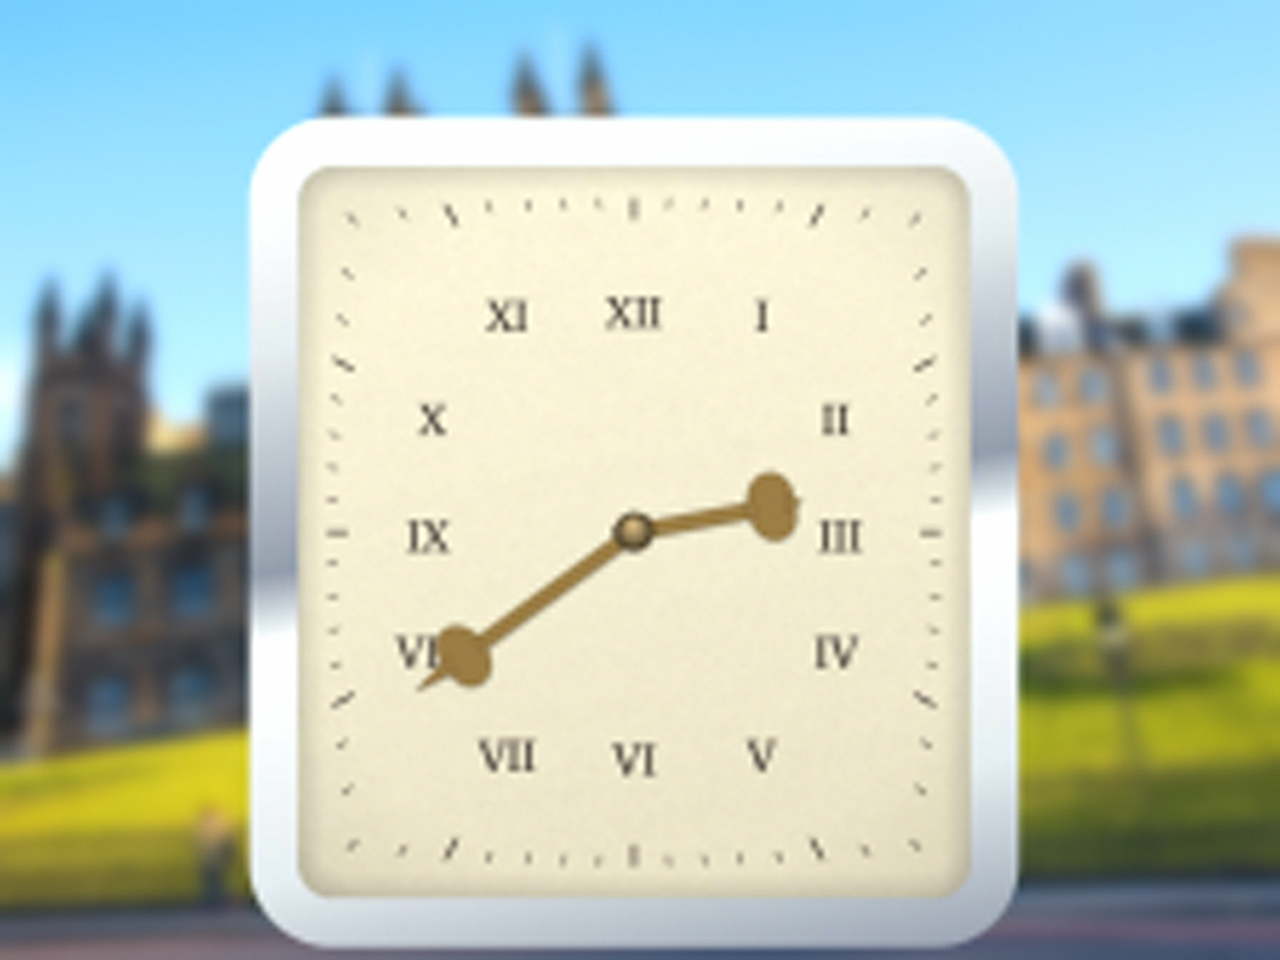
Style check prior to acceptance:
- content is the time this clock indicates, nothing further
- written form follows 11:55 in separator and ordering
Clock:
2:39
